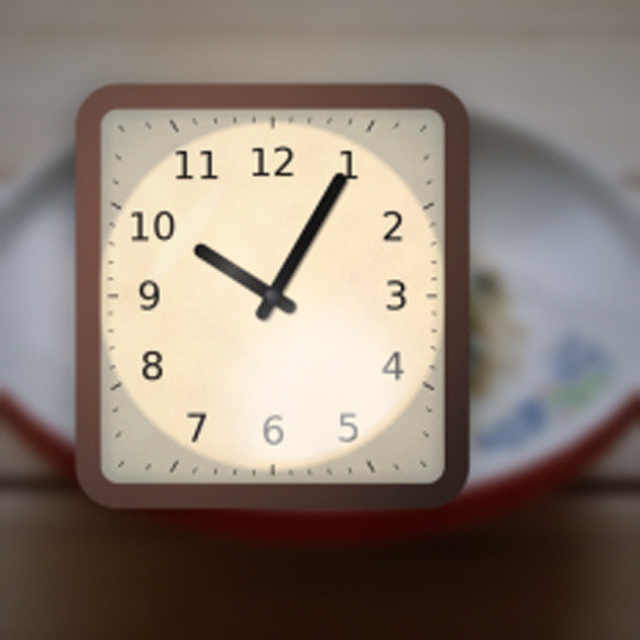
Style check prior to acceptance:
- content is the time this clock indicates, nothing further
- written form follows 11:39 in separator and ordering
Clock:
10:05
